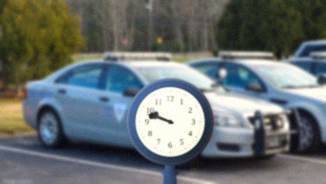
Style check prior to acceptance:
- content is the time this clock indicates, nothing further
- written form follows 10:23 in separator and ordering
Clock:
9:48
